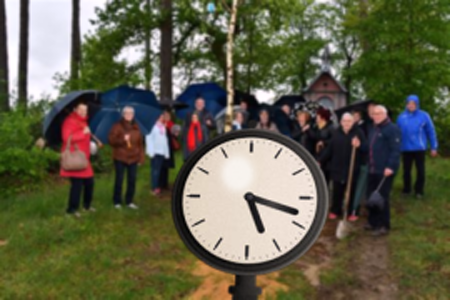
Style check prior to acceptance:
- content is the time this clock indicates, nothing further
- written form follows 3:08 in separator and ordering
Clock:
5:18
